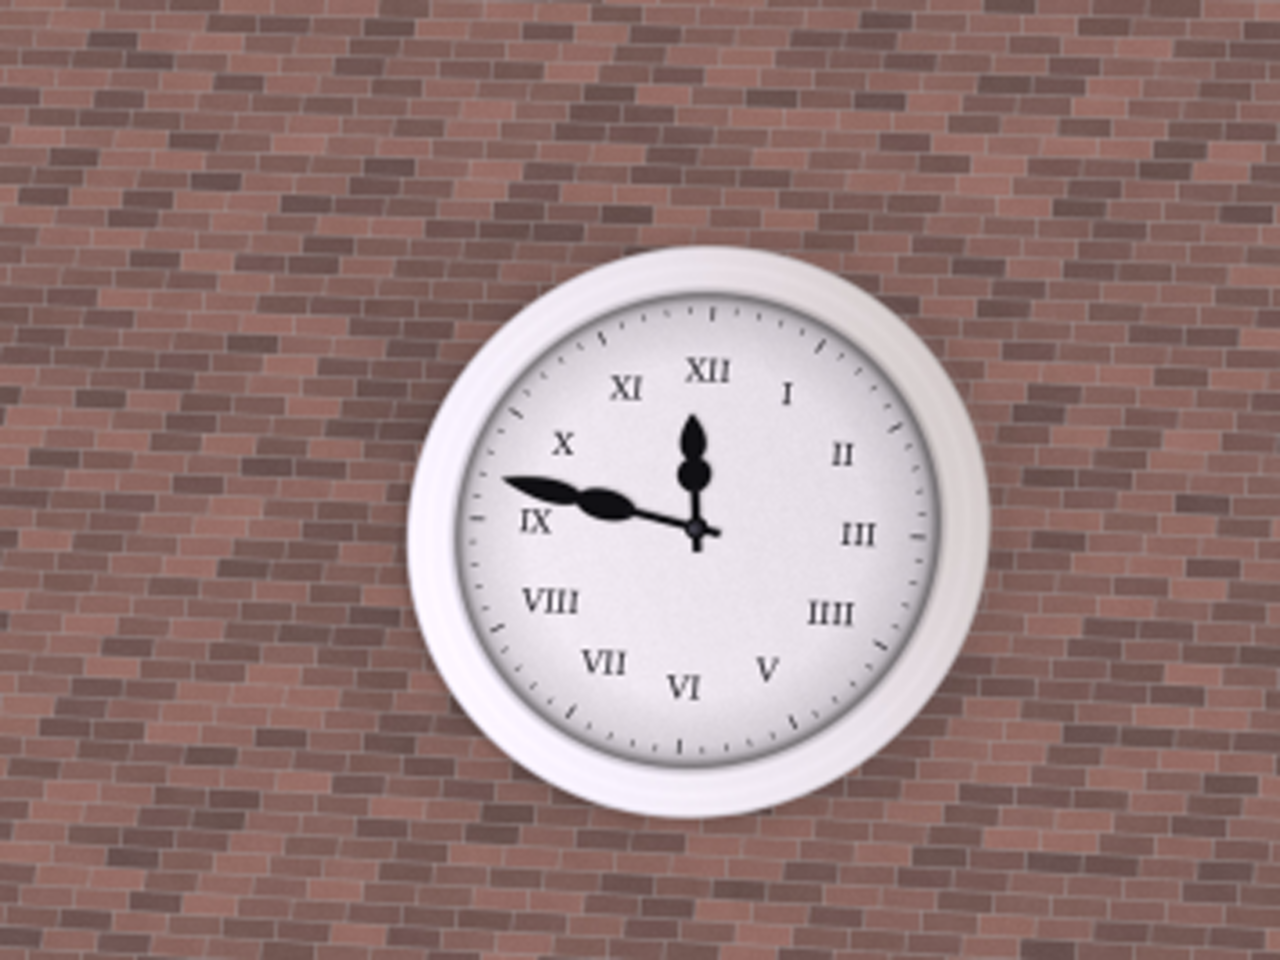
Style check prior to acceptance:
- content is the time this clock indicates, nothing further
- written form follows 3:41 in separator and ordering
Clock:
11:47
